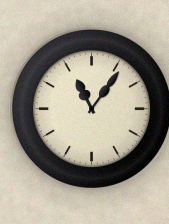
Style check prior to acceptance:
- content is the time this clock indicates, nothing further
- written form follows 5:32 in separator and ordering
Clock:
11:06
